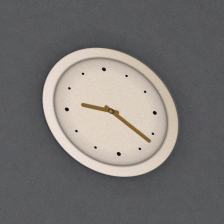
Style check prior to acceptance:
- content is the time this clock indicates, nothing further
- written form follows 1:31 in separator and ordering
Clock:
9:22
